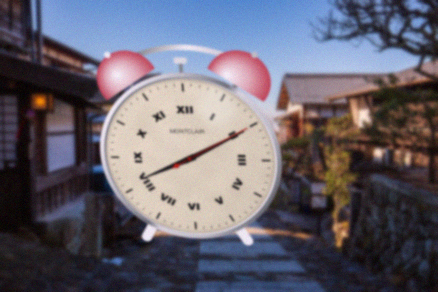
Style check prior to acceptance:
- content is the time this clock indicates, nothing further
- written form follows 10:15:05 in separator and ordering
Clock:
8:10:10
